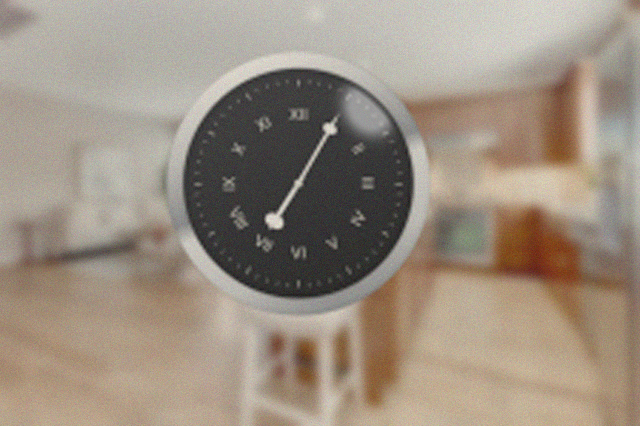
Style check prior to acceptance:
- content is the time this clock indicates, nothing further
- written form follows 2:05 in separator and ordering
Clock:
7:05
